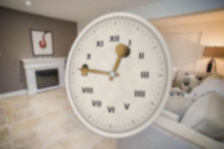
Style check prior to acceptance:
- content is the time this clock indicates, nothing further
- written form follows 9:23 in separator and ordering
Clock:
12:46
